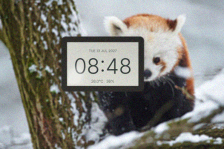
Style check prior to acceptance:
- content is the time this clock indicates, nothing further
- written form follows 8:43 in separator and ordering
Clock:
8:48
